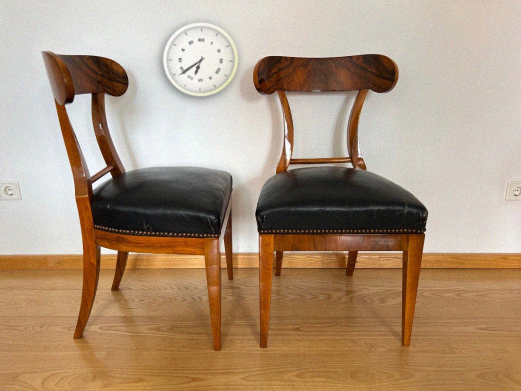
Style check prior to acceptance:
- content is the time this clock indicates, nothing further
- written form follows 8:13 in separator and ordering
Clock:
6:39
